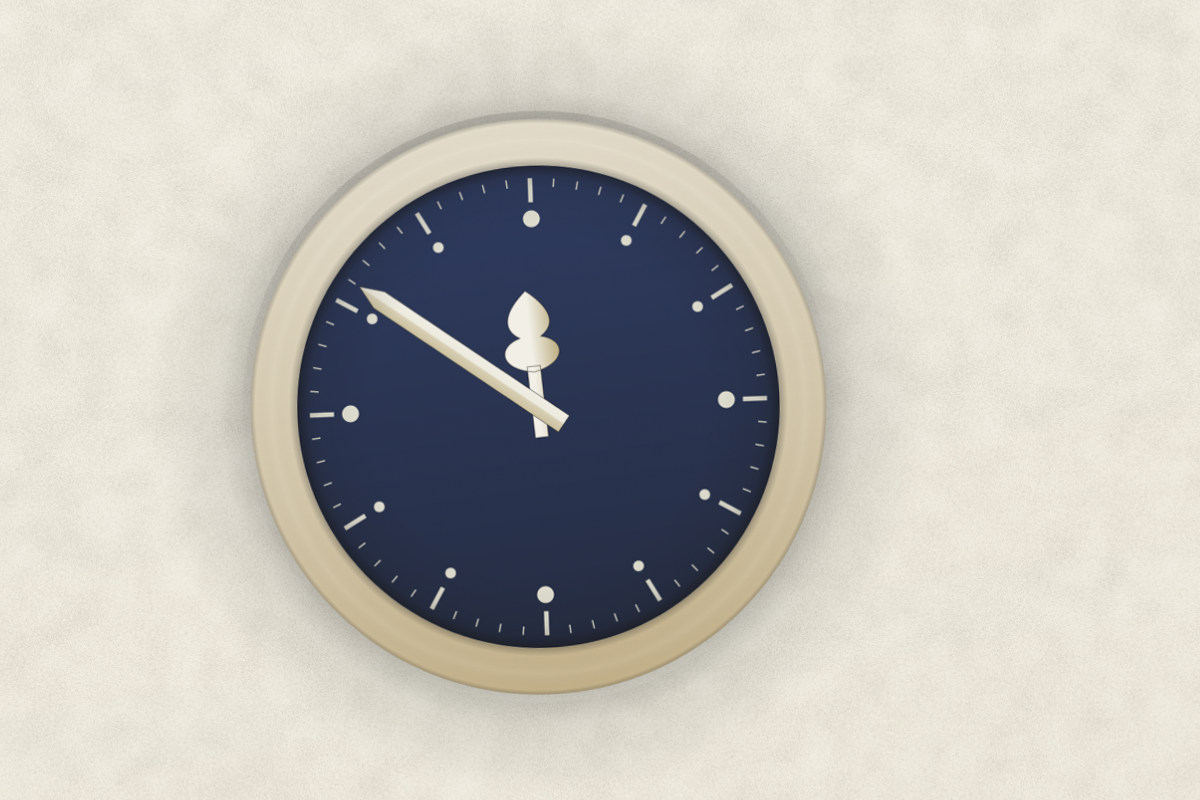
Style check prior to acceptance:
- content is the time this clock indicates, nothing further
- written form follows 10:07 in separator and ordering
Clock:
11:51
